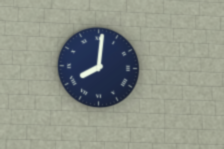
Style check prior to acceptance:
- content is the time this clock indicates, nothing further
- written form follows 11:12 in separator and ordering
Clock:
8:01
